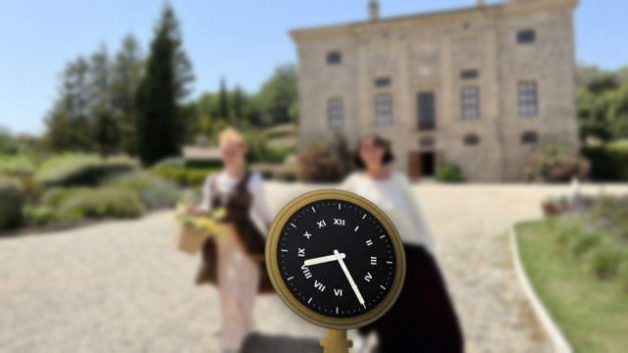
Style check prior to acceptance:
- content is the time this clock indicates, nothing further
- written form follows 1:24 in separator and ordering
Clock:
8:25
